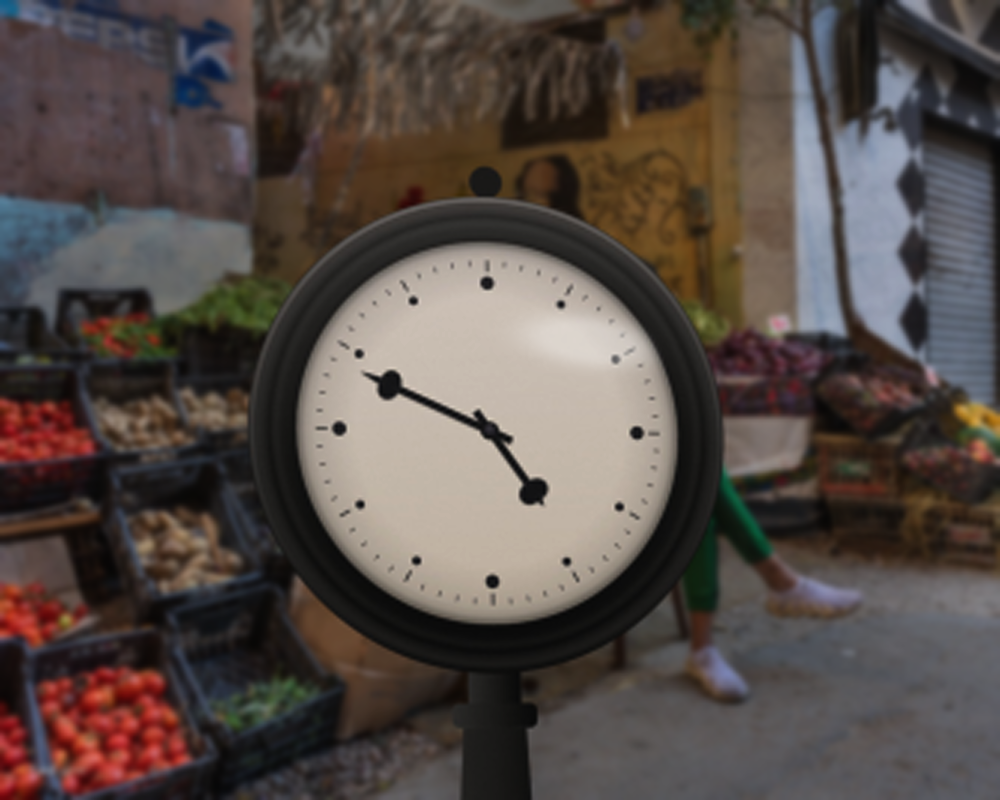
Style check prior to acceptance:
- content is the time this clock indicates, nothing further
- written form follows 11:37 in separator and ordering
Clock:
4:49
